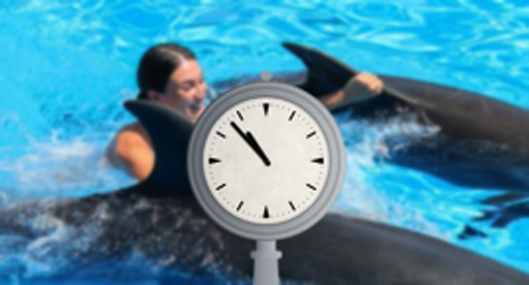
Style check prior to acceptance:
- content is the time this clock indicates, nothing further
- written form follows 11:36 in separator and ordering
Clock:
10:53
